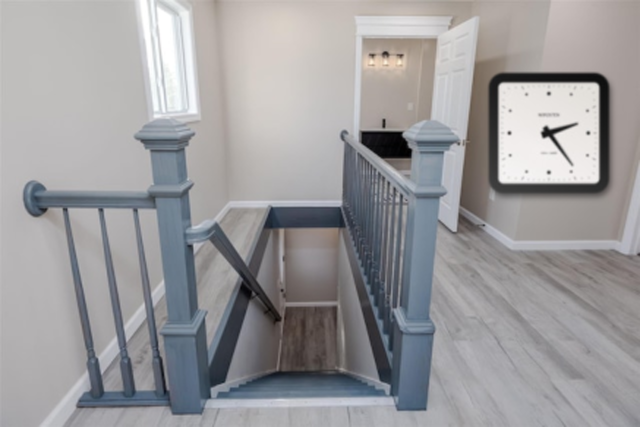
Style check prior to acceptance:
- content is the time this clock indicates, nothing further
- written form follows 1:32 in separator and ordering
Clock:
2:24
